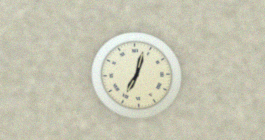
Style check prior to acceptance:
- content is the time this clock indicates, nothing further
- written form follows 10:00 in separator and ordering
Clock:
7:03
